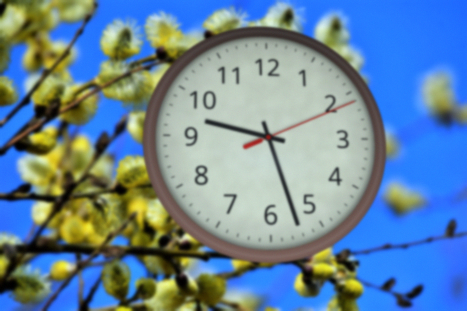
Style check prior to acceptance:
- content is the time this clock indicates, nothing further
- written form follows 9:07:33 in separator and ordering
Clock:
9:27:11
